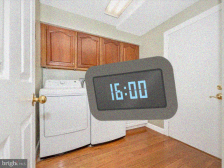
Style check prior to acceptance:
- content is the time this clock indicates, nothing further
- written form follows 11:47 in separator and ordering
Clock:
16:00
